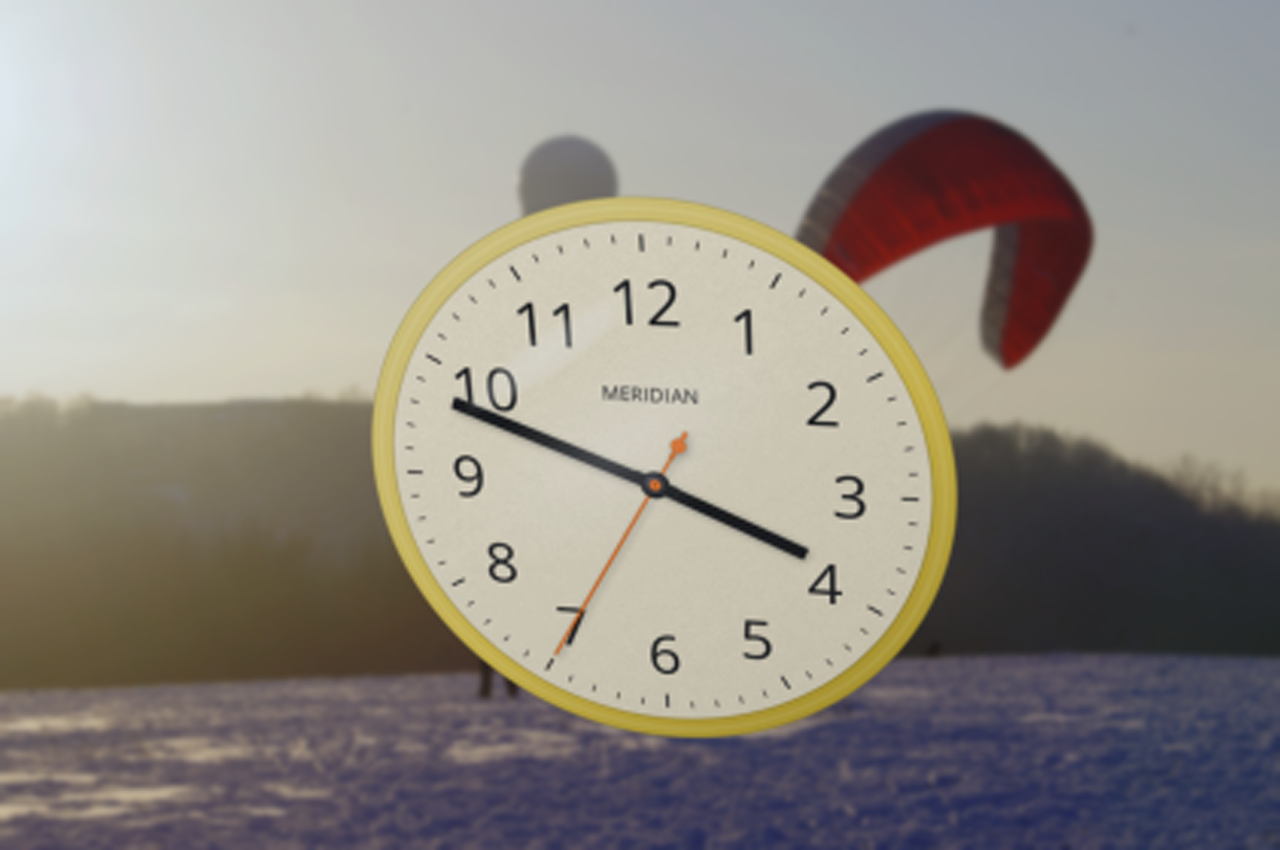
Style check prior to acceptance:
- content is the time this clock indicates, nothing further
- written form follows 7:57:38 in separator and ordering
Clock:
3:48:35
